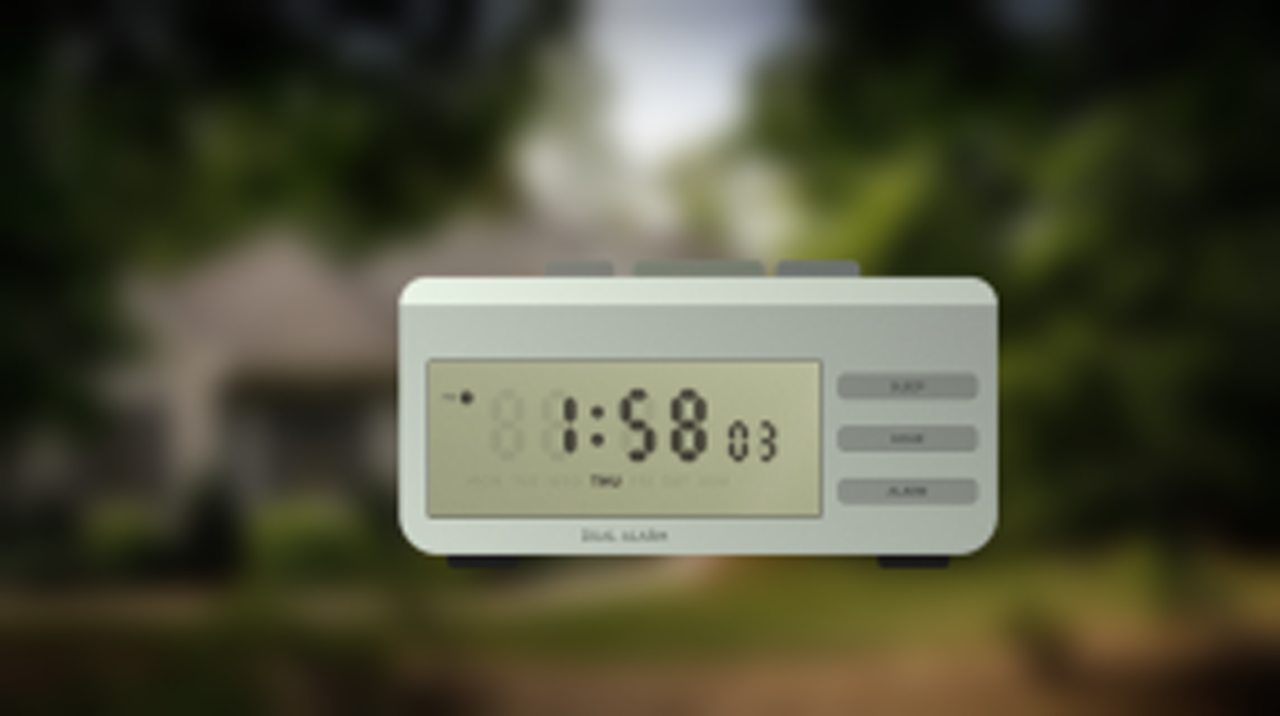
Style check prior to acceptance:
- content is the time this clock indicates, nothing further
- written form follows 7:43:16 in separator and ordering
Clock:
1:58:03
